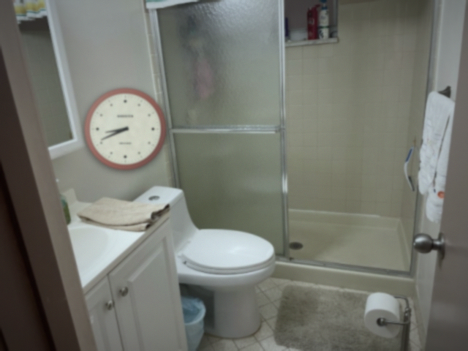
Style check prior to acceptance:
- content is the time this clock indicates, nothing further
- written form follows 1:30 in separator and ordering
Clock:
8:41
